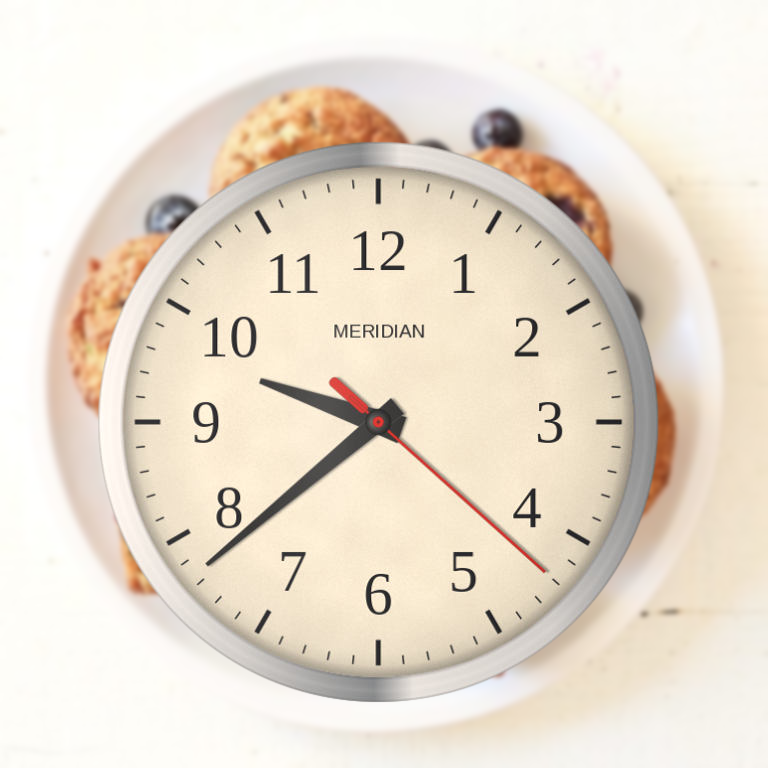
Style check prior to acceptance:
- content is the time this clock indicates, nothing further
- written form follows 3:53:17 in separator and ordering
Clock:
9:38:22
